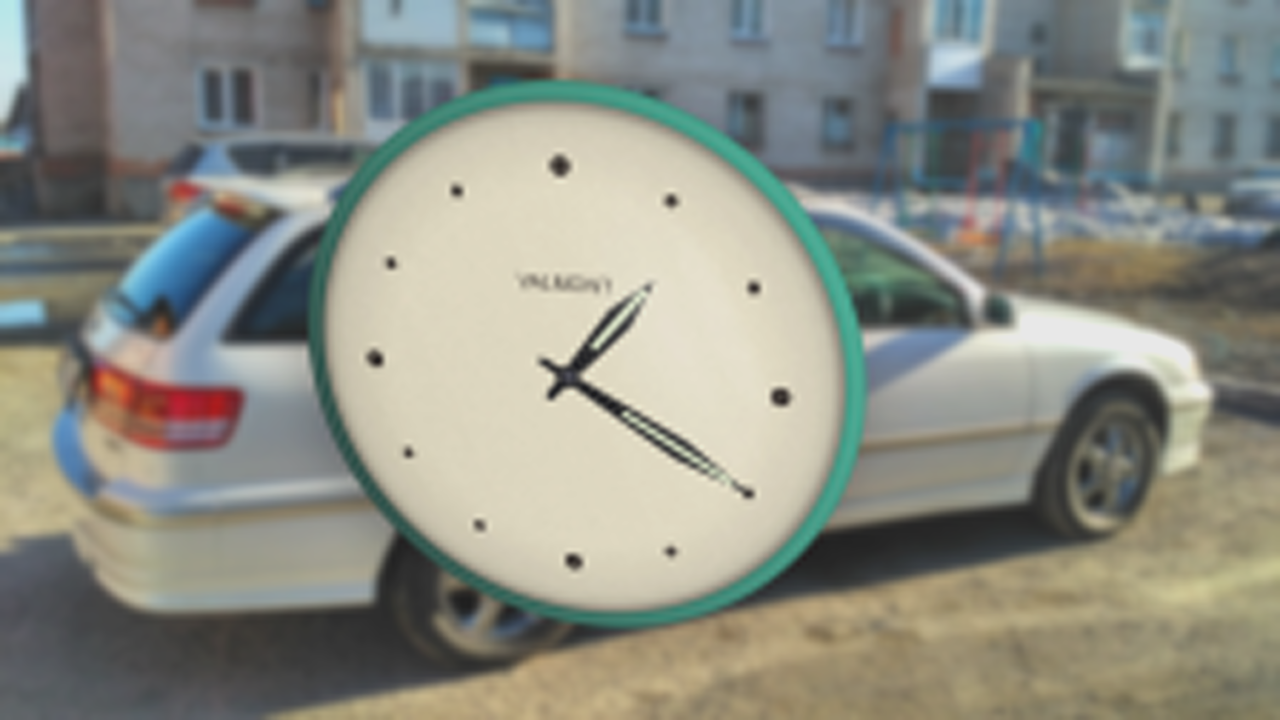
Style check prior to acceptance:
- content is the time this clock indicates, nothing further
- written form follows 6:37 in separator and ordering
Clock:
1:20
